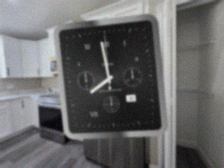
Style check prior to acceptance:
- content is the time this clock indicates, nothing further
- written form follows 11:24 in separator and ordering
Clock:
7:59
